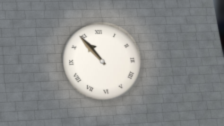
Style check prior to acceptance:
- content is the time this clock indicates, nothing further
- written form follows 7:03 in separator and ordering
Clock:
10:54
